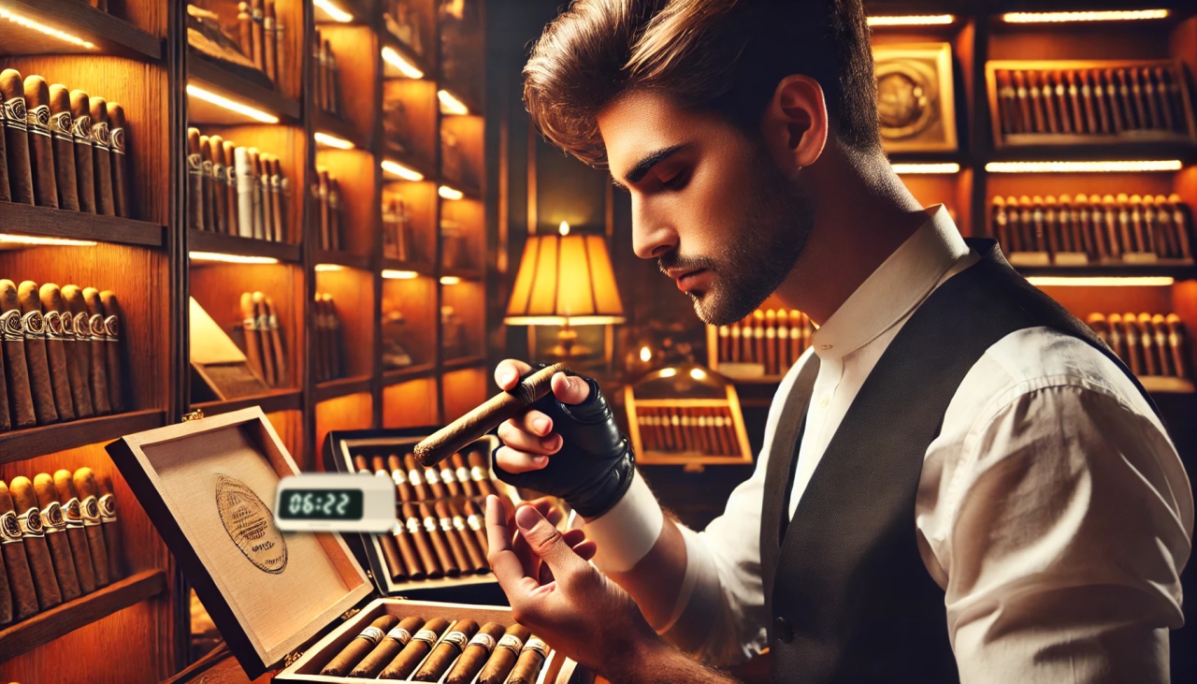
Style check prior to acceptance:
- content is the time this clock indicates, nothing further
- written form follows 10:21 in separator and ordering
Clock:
6:22
